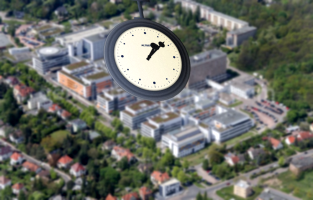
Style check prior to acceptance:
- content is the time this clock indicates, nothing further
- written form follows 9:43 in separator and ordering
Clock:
1:08
